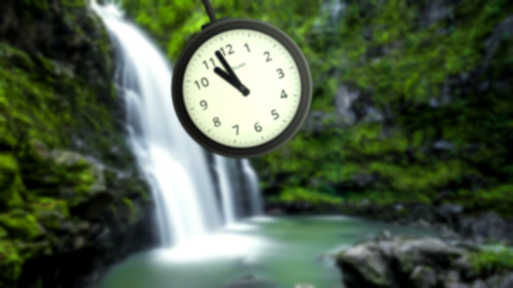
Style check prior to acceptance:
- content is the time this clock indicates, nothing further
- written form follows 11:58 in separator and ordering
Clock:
10:58
